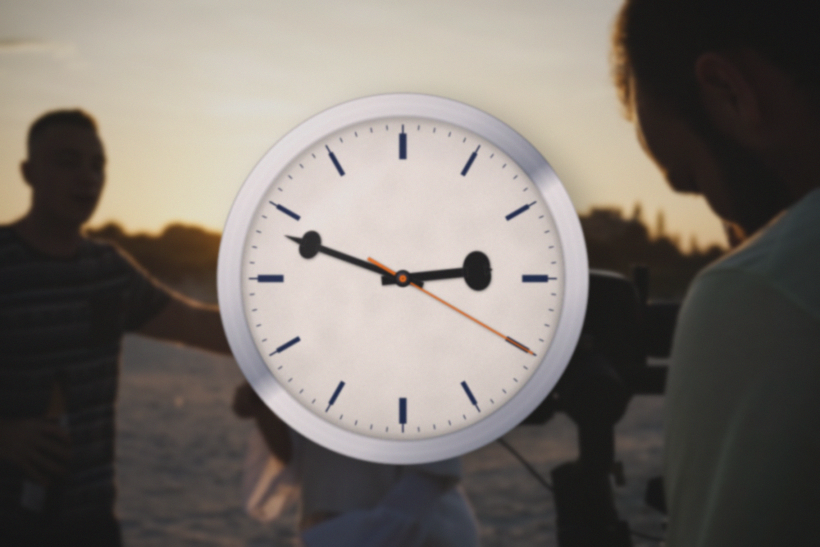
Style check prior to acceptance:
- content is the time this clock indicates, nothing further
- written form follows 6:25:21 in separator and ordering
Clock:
2:48:20
